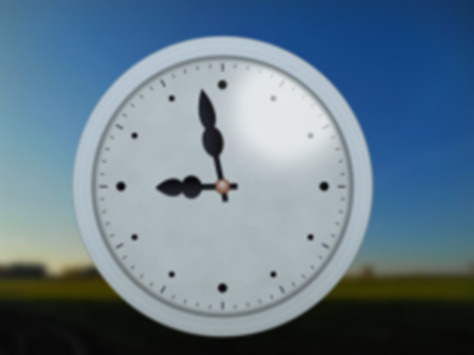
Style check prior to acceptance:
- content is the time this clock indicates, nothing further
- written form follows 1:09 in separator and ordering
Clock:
8:58
